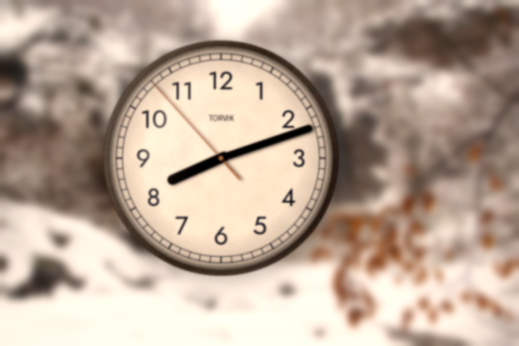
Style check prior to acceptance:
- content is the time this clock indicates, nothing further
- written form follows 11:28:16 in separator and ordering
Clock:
8:11:53
